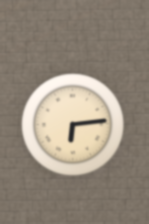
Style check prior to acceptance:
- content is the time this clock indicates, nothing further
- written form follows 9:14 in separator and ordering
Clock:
6:14
